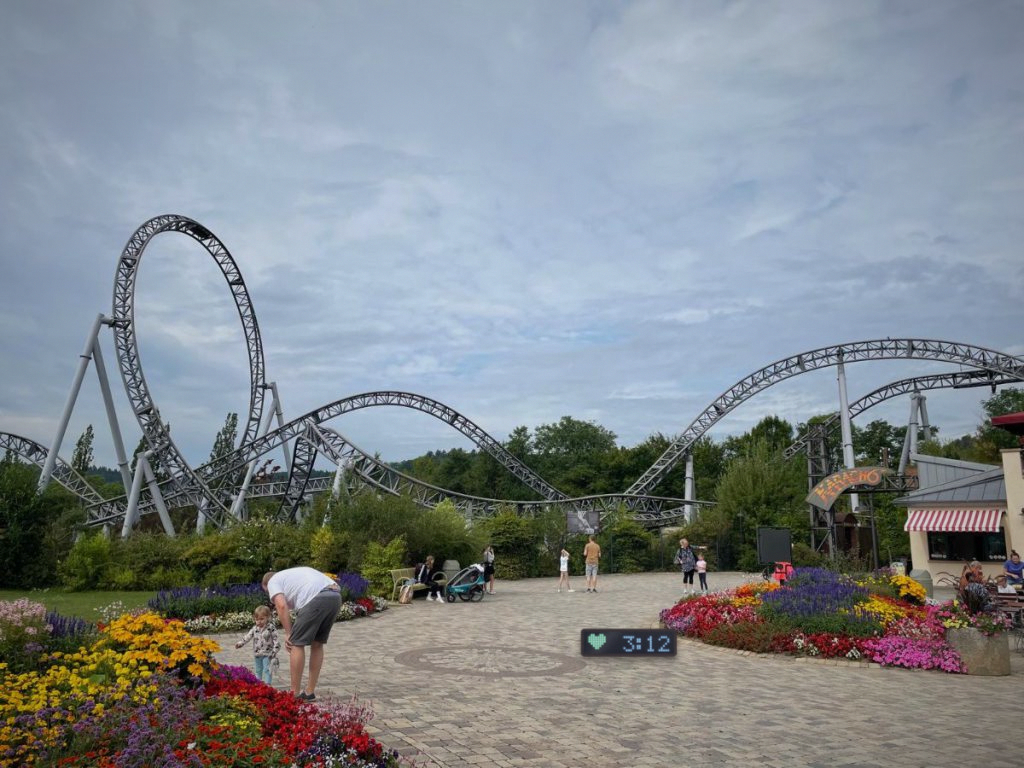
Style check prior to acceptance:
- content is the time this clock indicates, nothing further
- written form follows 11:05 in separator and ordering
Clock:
3:12
